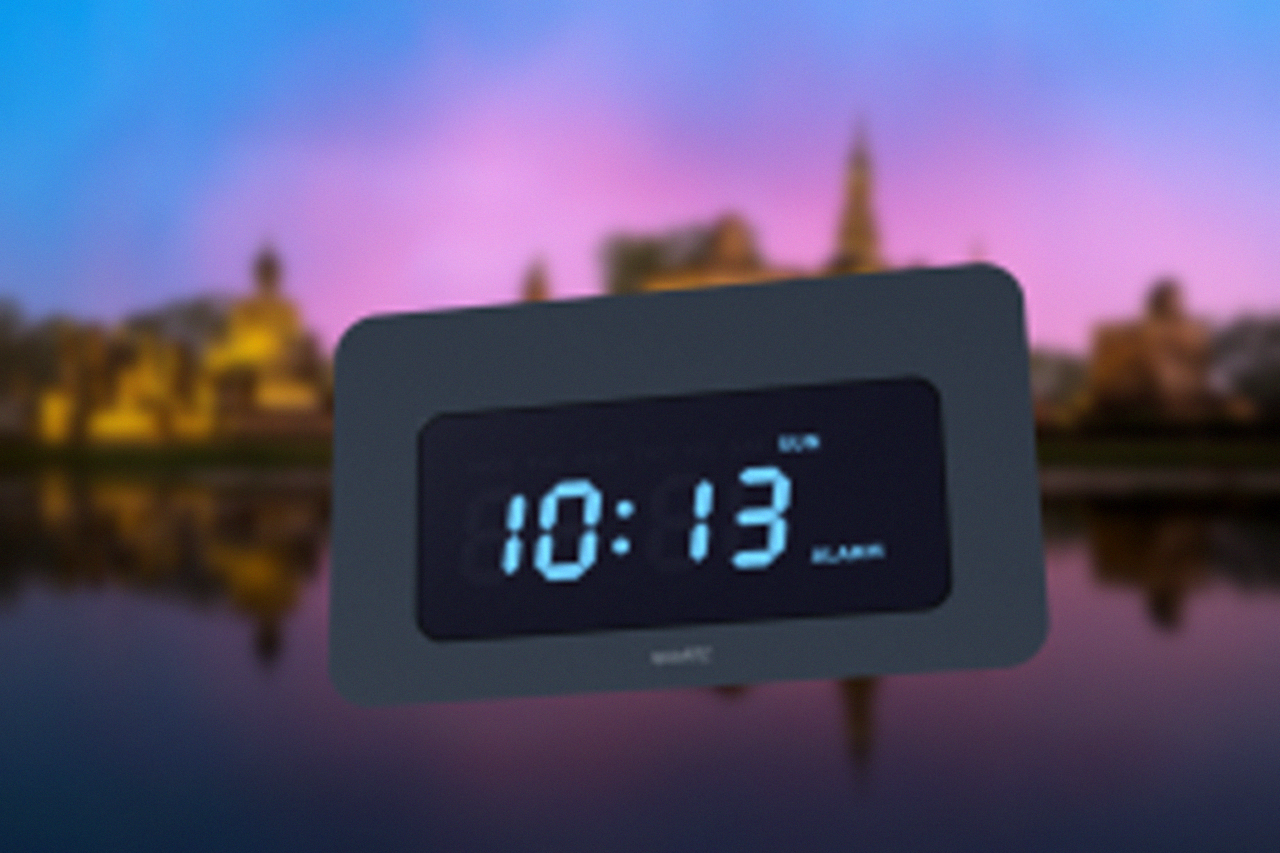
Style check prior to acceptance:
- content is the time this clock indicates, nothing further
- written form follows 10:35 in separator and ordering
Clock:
10:13
